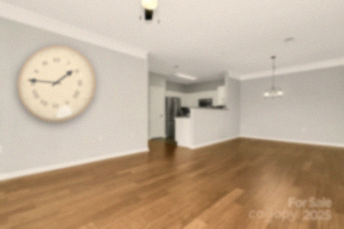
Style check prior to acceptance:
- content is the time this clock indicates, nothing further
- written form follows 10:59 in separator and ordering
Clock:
1:46
